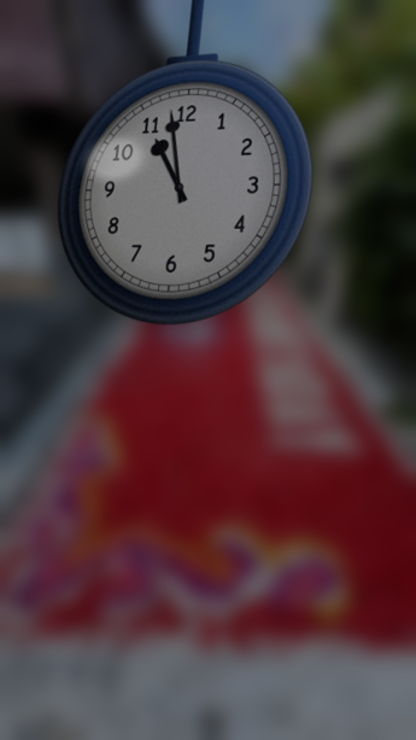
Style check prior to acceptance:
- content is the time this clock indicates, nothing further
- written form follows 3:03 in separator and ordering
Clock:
10:58
